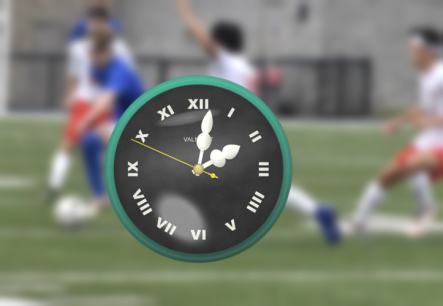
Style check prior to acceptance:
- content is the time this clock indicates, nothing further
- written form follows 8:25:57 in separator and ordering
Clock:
2:01:49
